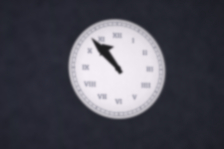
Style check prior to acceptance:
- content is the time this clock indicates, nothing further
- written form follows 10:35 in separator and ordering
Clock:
10:53
